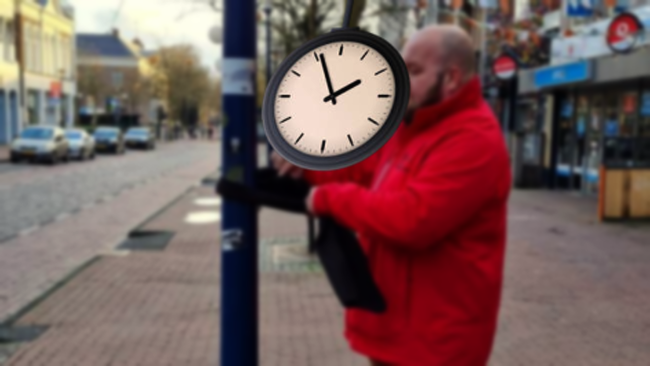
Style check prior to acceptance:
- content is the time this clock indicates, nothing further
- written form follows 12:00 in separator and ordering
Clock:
1:56
